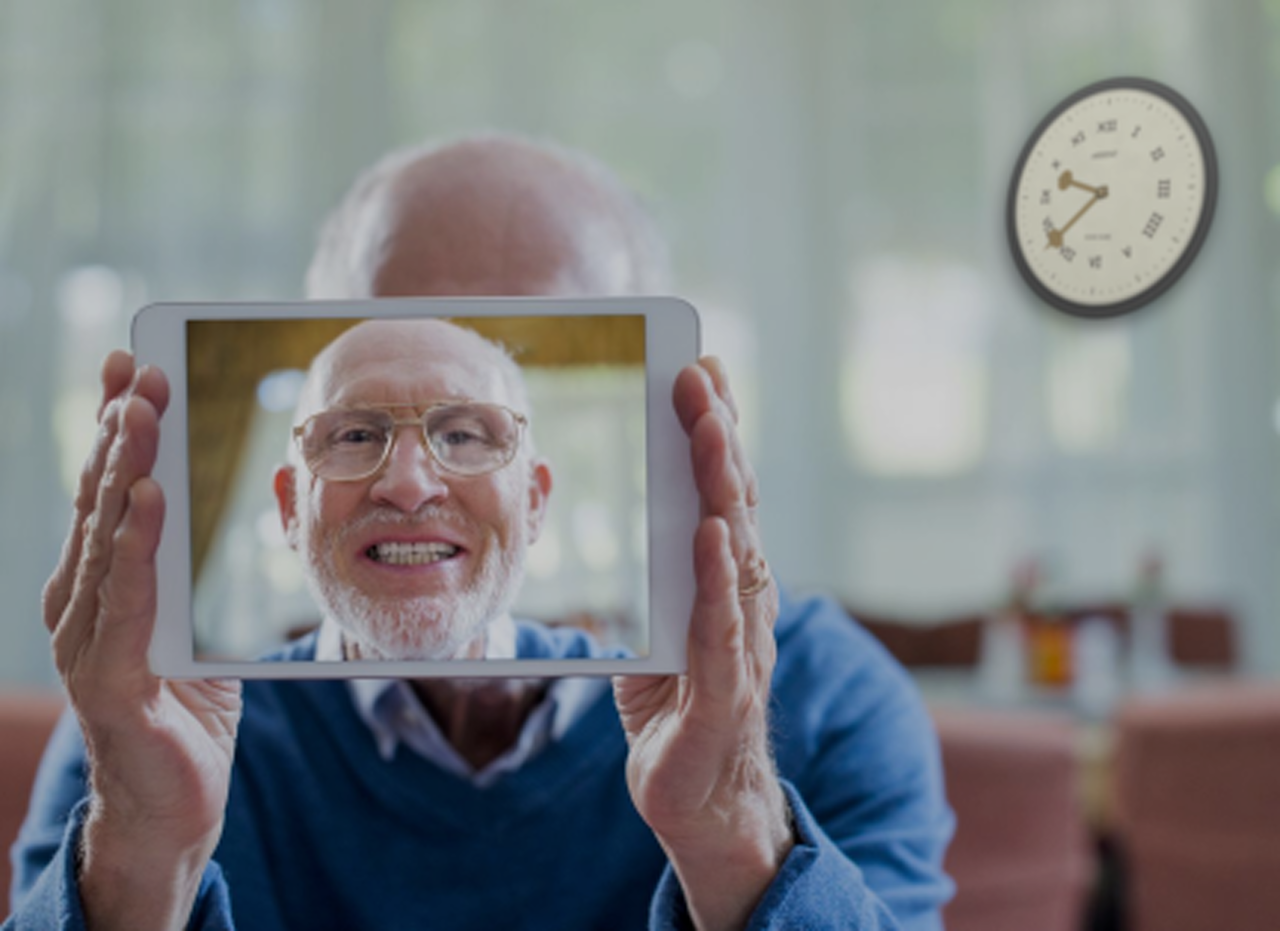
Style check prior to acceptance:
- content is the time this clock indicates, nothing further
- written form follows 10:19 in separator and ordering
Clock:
9:38
